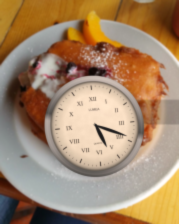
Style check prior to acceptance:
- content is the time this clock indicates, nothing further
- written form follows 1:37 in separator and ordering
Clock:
5:19
